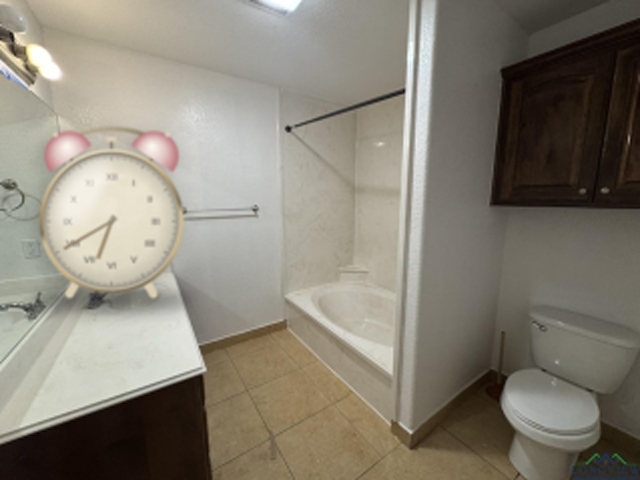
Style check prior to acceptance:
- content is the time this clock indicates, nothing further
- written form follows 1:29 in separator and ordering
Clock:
6:40
